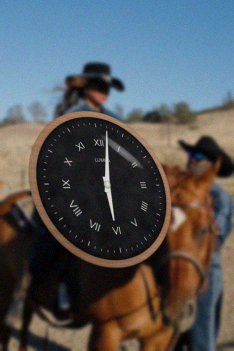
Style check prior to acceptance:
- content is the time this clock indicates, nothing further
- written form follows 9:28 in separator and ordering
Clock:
6:02
